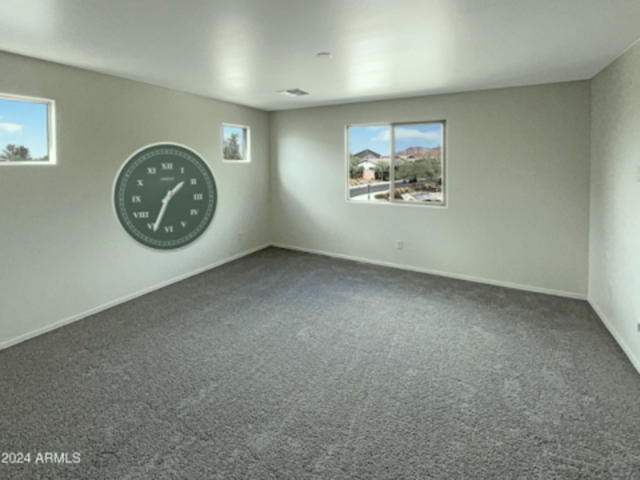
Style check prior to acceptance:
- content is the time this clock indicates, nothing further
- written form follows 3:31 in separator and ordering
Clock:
1:34
